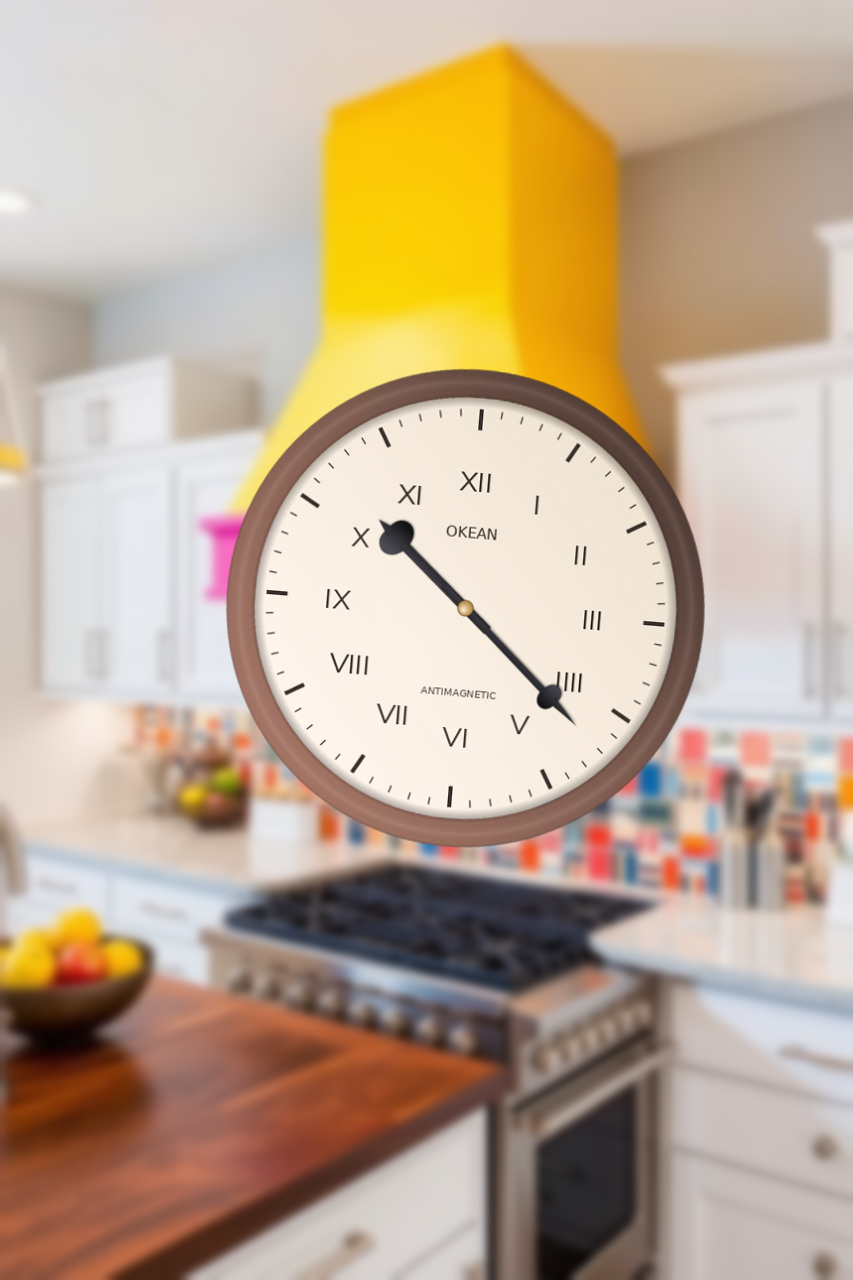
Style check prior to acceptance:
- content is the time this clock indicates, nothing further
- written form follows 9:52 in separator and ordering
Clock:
10:22
